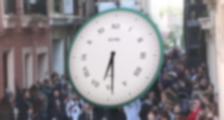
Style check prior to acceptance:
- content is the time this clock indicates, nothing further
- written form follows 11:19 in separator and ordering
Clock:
6:29
